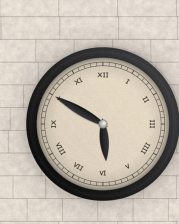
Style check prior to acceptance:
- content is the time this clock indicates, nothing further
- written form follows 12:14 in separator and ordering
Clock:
5:50
